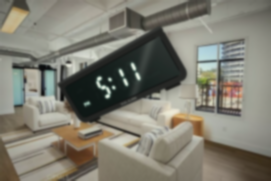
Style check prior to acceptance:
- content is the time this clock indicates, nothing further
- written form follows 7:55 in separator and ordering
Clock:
5:11
